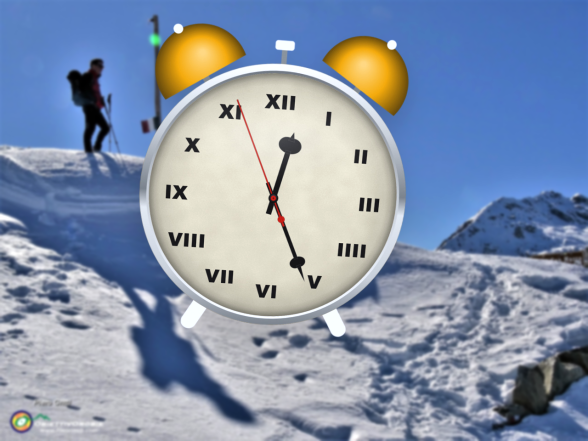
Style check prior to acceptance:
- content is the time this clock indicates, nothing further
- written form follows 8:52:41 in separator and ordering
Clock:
12:25:56
